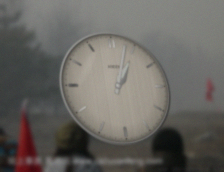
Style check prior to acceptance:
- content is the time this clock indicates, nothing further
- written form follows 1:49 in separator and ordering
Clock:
1:03
